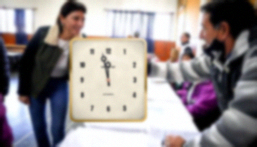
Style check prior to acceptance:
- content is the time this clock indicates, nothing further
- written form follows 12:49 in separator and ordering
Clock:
11:58
